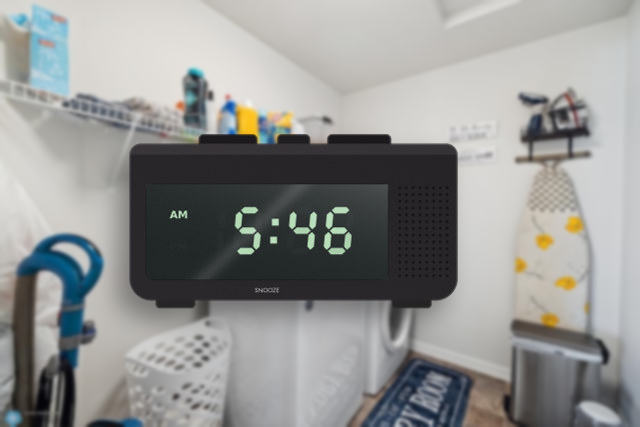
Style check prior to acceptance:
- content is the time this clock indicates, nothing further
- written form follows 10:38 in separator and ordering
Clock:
5:46
